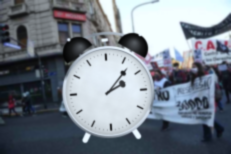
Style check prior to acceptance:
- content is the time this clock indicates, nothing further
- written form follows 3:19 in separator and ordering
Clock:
2:07
